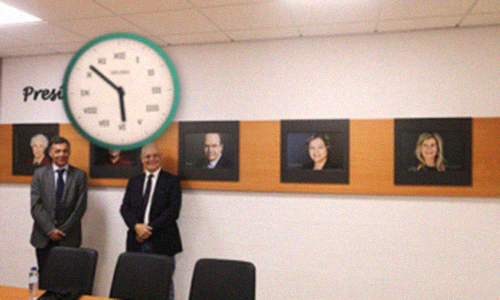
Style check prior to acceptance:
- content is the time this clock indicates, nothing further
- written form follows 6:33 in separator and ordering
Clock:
5:52
